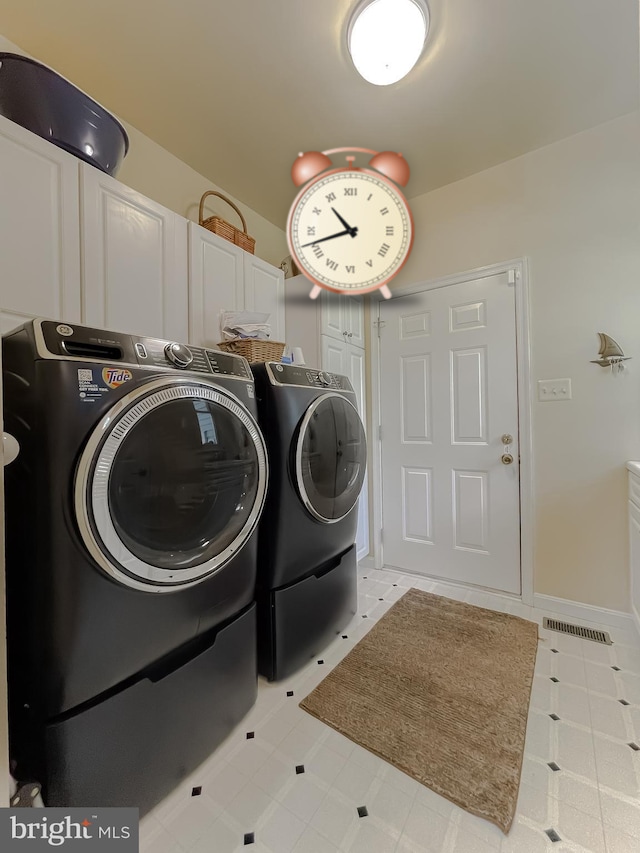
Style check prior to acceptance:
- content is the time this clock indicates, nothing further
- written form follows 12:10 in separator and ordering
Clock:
10:42
